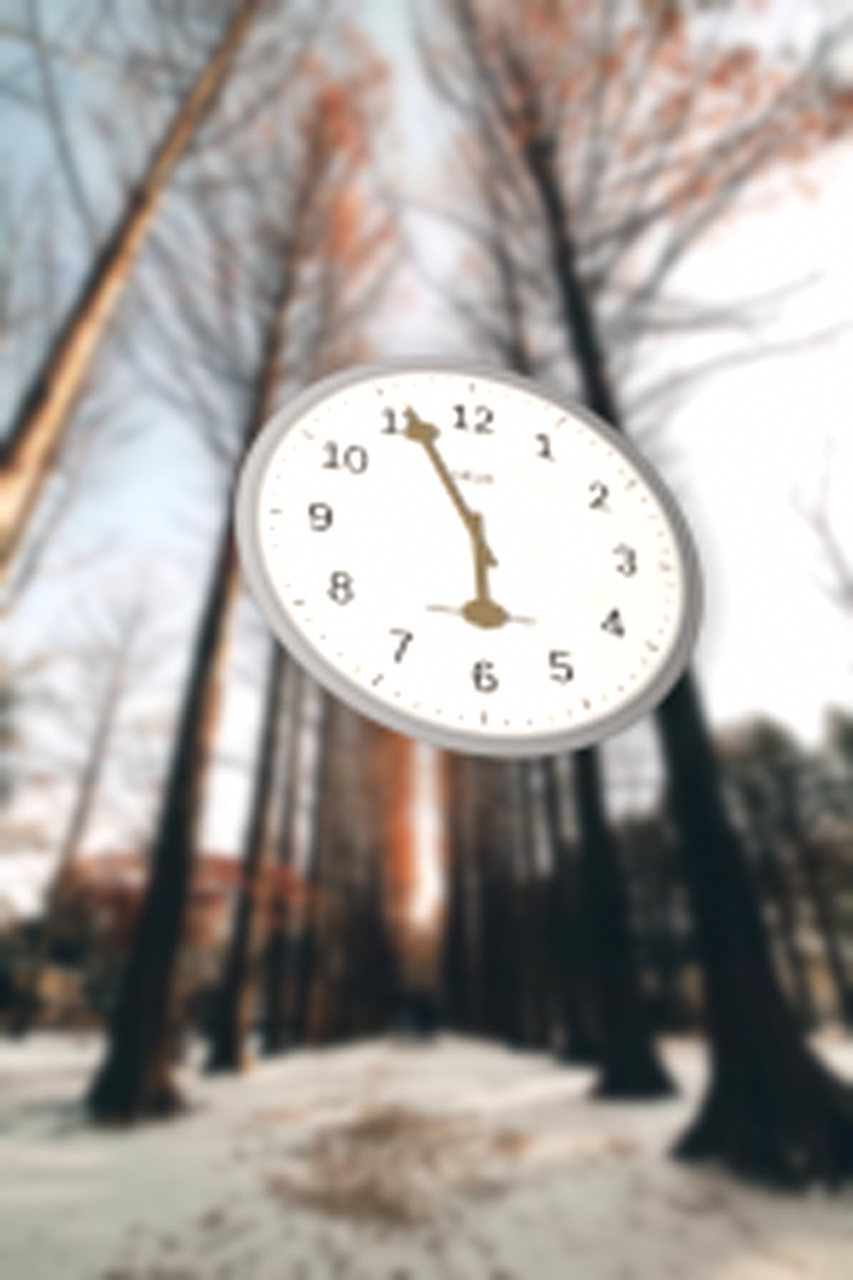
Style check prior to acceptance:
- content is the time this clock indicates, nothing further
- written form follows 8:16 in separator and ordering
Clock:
5:56
